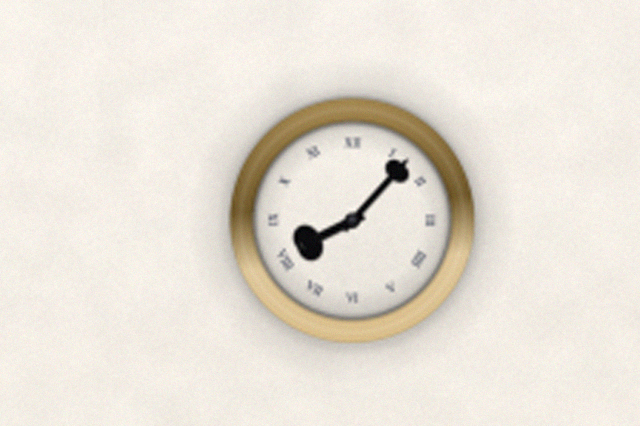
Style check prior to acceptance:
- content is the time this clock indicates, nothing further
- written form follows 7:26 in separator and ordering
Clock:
8:07
